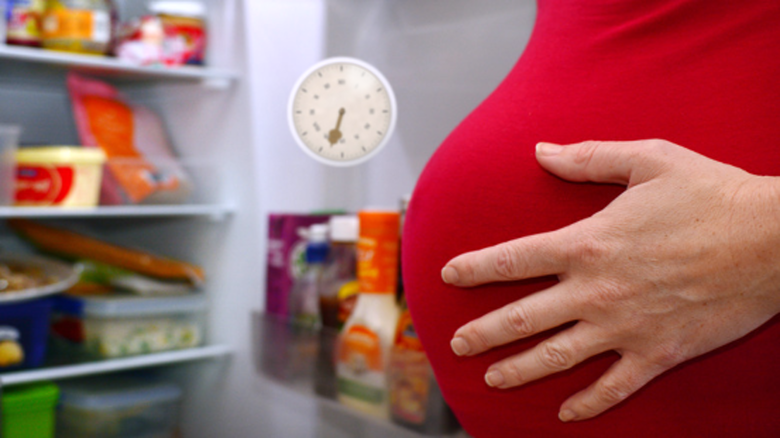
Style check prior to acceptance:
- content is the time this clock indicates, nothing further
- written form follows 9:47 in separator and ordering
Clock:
6:33
